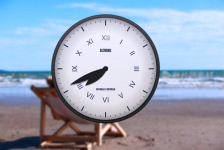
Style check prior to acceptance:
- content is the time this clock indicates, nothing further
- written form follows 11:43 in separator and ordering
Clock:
7:41
